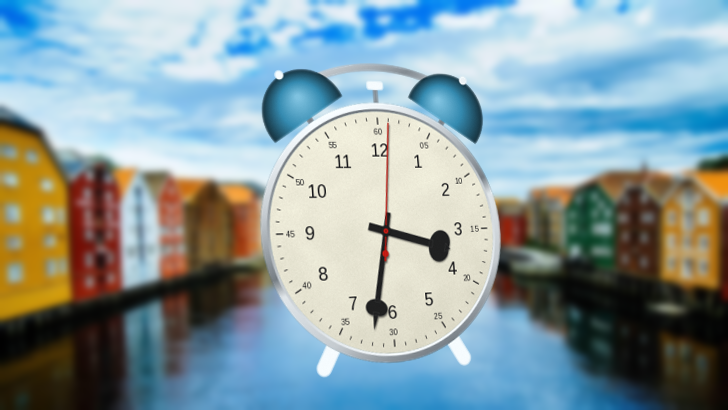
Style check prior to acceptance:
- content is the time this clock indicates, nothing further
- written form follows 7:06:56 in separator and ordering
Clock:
3:32:01
